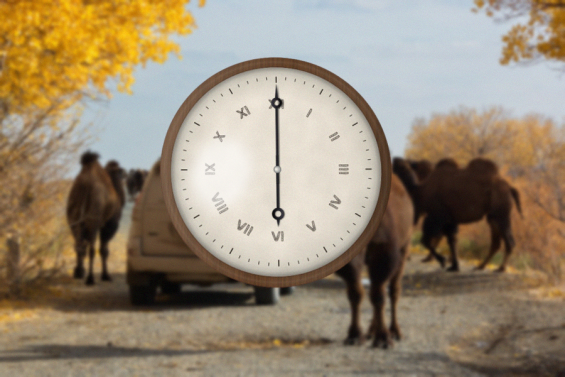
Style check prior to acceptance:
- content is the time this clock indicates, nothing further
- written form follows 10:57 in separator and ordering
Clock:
6:00
